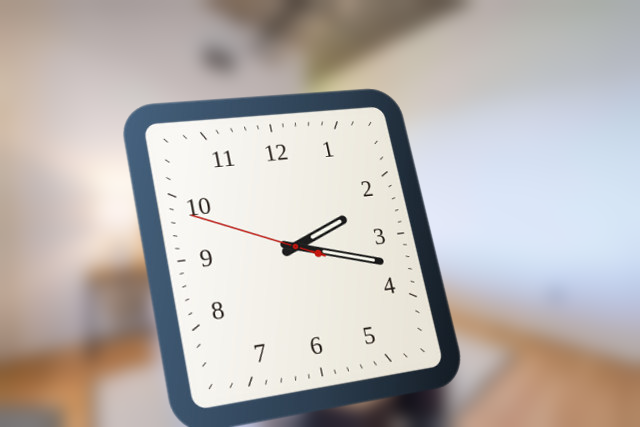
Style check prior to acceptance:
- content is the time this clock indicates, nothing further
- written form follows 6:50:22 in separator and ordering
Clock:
2:17:49
